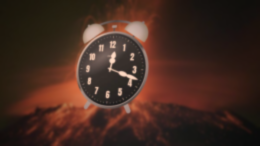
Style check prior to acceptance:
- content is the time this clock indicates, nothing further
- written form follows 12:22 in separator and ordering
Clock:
12:18
